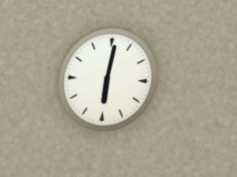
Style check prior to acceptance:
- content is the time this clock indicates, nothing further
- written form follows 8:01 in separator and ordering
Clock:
6:01
